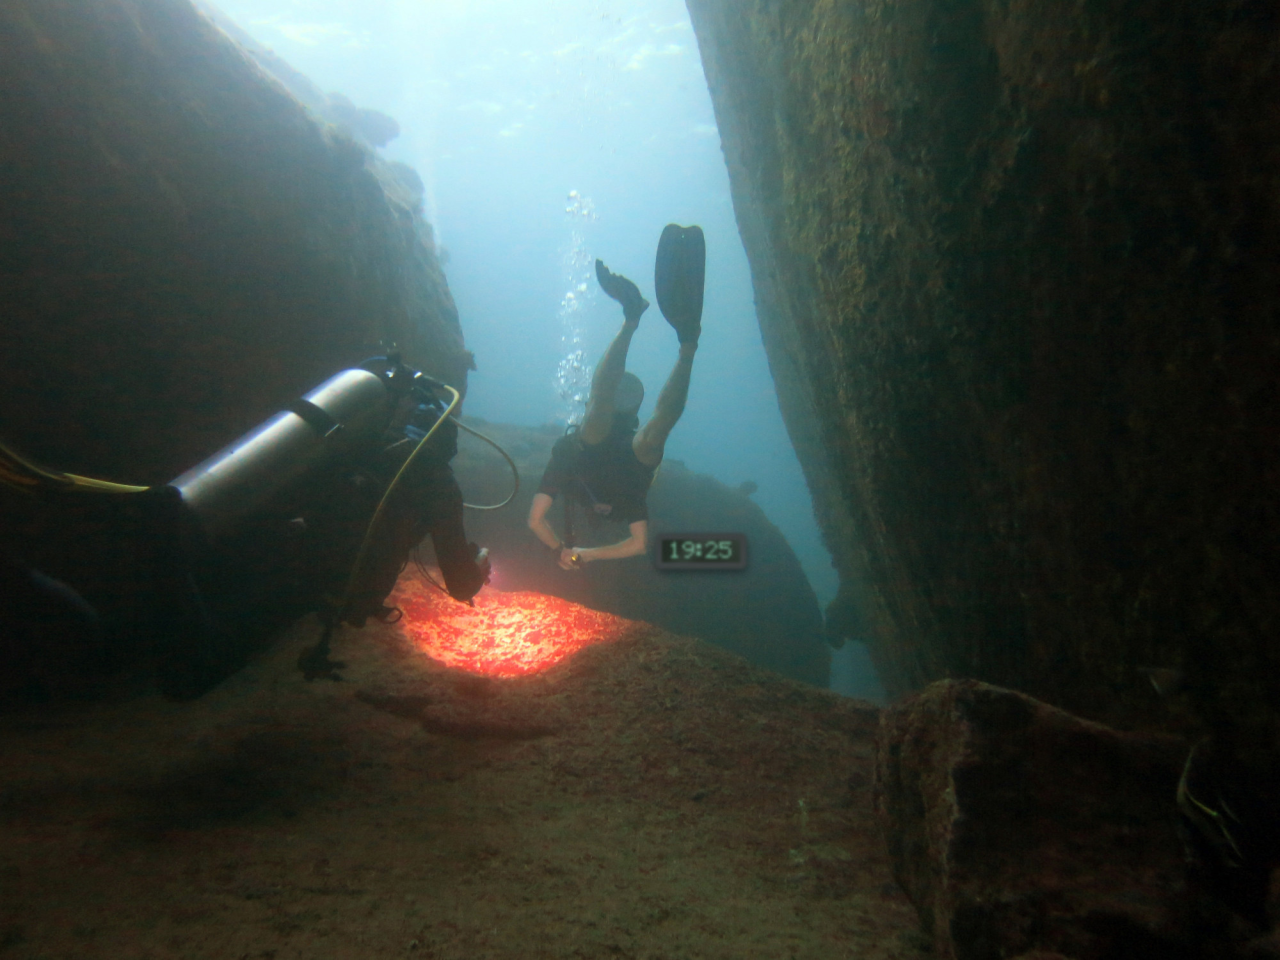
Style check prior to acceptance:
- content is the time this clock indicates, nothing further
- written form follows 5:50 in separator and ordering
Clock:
19:25
